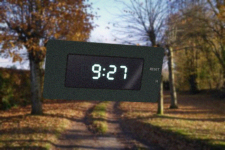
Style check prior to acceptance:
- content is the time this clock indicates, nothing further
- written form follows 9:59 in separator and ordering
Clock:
9:27
